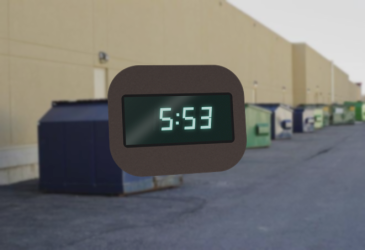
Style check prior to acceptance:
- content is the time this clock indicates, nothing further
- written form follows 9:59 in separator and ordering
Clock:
5:53
